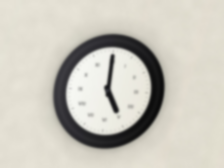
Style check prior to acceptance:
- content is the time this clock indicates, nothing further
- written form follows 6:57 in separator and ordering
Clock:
5:00
